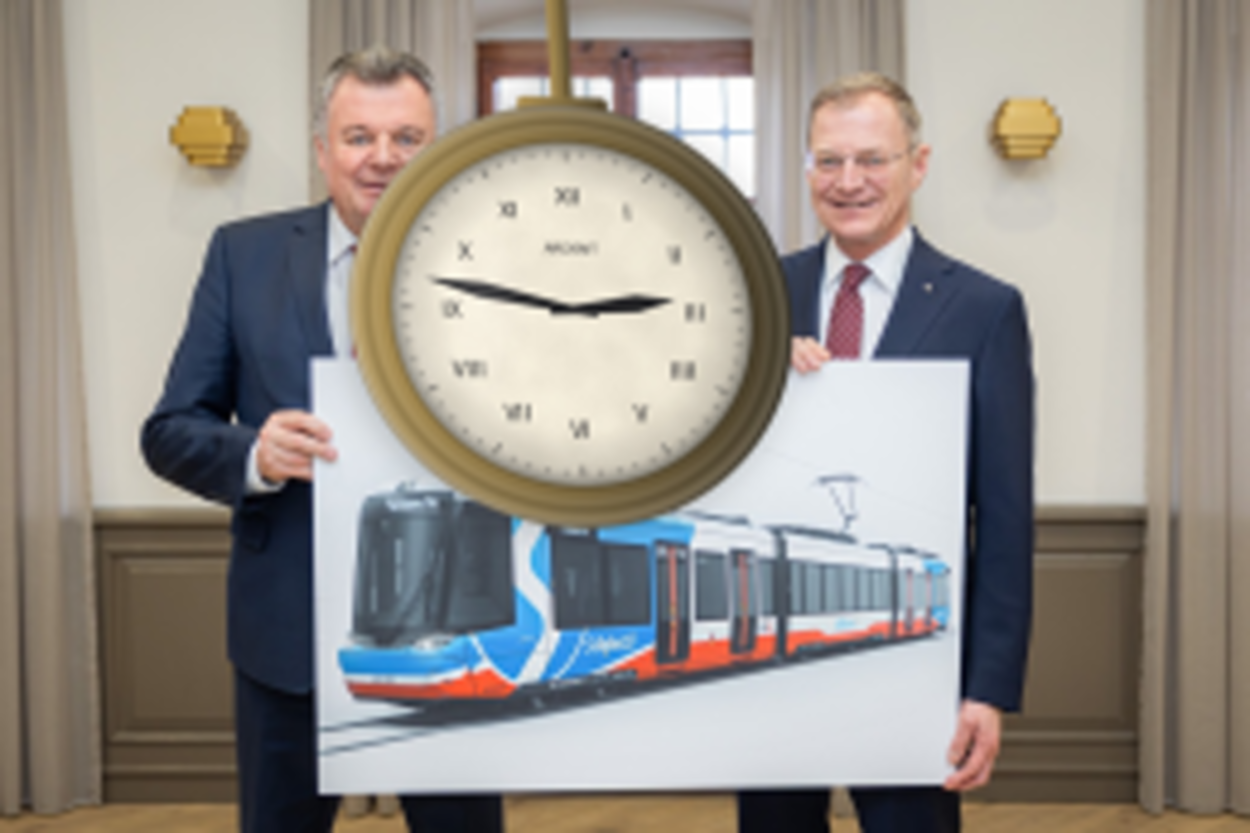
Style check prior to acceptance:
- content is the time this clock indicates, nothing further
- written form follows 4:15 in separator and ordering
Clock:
2:47
